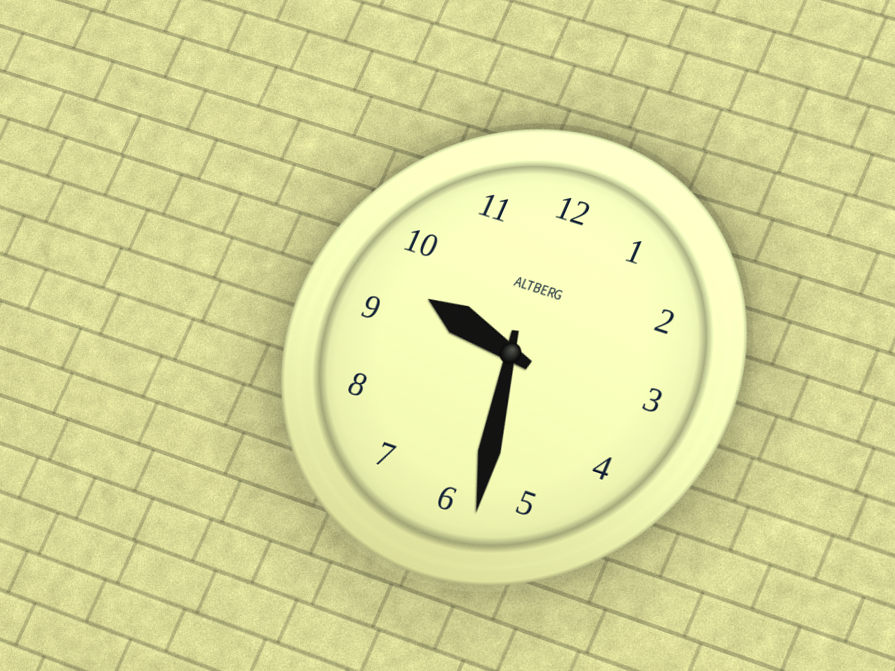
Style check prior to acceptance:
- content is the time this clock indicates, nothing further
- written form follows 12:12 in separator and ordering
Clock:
9:28
